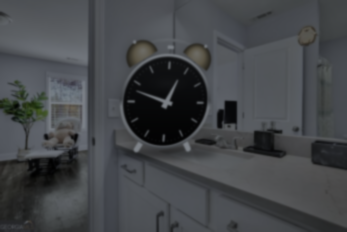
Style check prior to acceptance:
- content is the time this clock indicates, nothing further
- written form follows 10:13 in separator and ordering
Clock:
12:48
